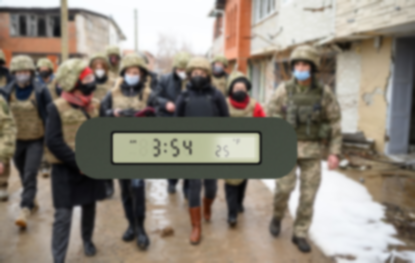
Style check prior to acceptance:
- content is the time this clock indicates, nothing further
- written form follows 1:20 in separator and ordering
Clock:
3:54
